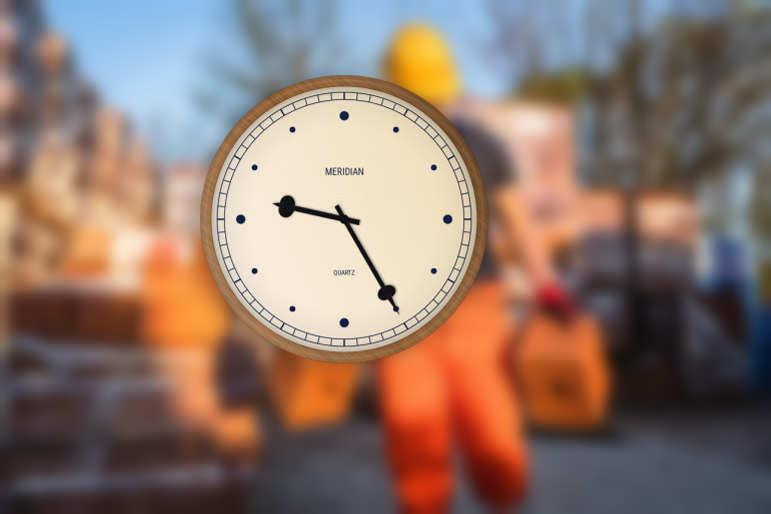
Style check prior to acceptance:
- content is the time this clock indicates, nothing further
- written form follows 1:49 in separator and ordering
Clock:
9:25
